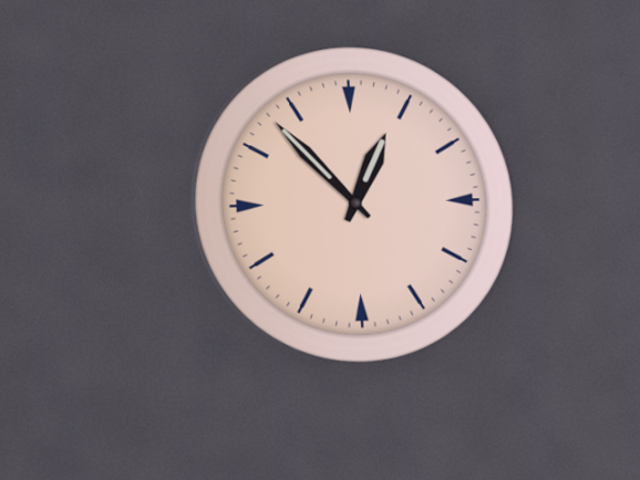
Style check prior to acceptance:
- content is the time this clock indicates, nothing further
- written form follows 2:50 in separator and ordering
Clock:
12:53
